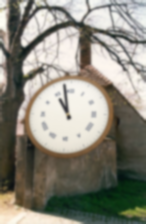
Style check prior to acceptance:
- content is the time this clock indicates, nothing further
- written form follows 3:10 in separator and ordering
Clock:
10:58
